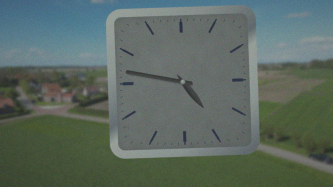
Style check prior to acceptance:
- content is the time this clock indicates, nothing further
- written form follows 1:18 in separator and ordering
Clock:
4:47
